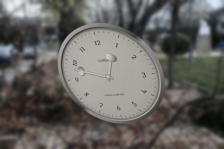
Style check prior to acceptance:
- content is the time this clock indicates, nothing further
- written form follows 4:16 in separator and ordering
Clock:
12:48
